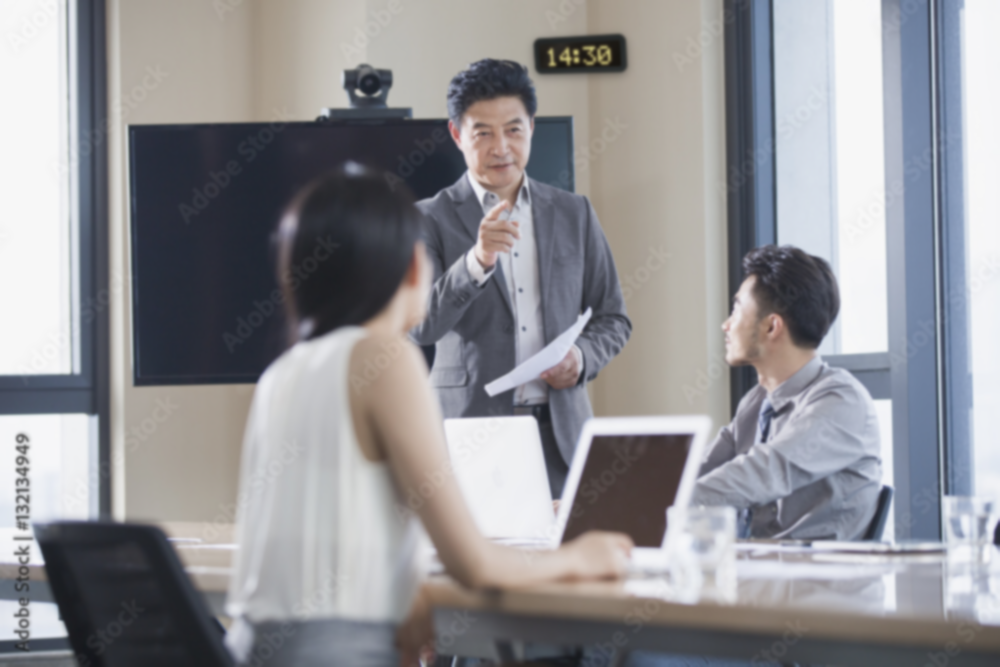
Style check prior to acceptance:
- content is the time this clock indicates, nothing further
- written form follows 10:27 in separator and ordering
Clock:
14:30
